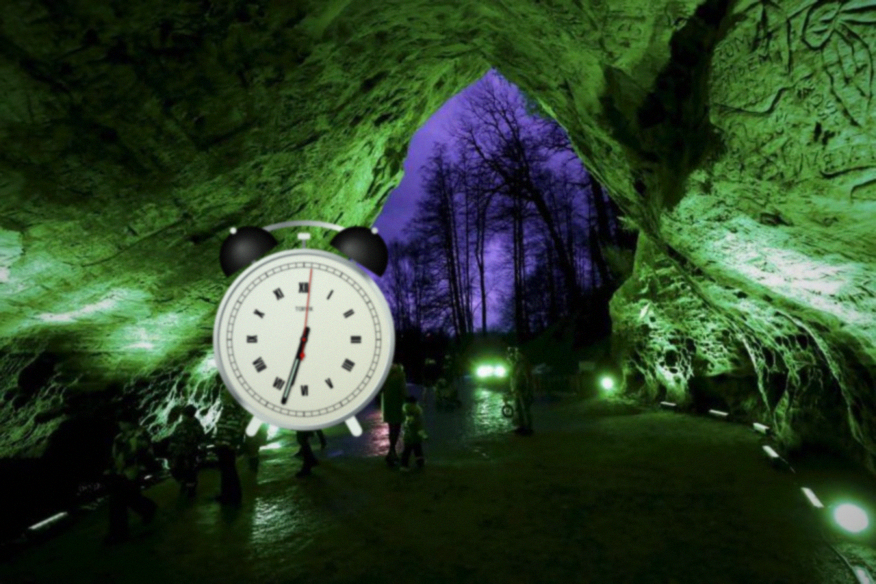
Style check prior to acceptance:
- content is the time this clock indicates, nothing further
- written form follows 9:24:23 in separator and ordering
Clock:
6:33:01
